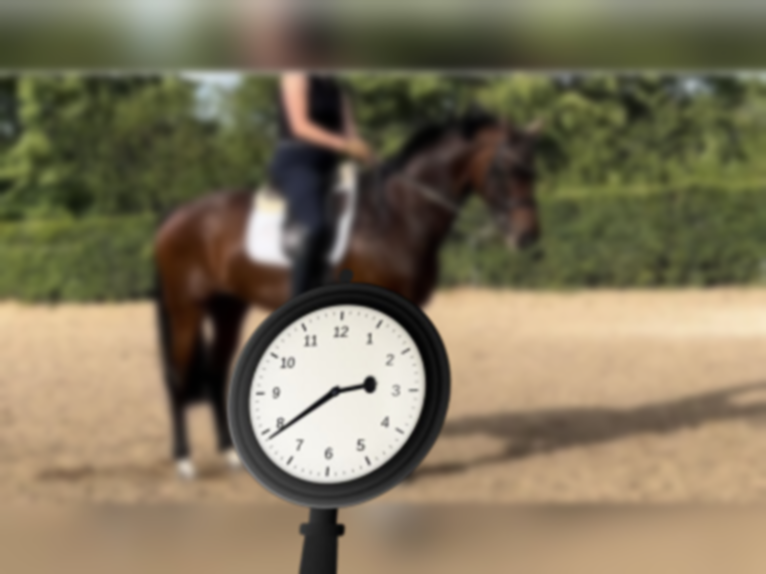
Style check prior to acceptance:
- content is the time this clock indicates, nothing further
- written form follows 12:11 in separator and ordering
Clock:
2:39
